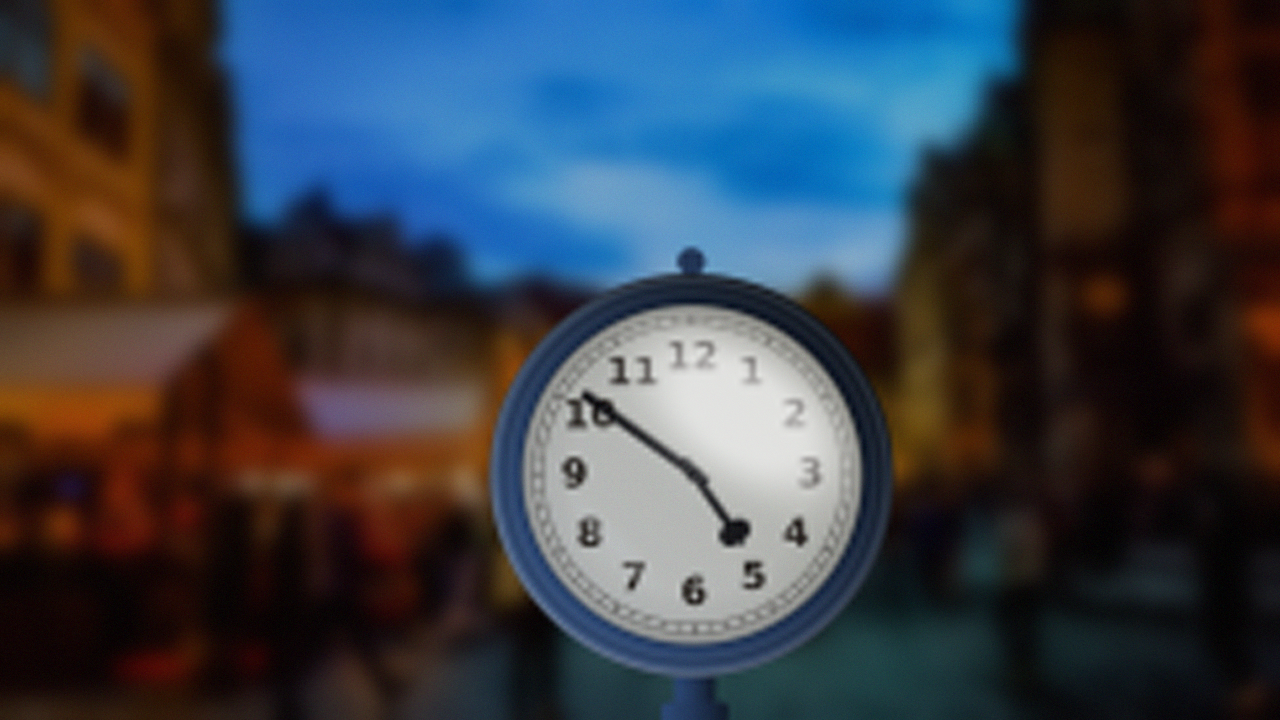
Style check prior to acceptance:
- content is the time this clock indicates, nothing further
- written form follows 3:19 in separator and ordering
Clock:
4:51
